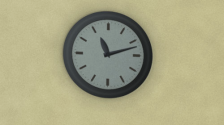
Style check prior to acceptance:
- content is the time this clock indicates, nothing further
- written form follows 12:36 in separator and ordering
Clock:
11:12
